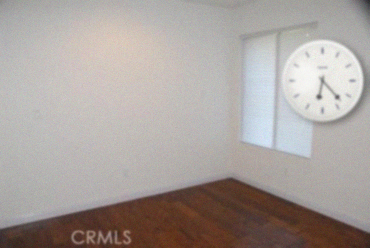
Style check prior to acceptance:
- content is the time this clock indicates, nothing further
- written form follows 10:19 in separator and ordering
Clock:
6:23
